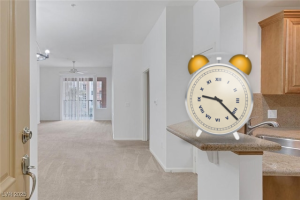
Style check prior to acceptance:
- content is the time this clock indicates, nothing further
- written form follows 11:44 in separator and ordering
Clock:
9:22
